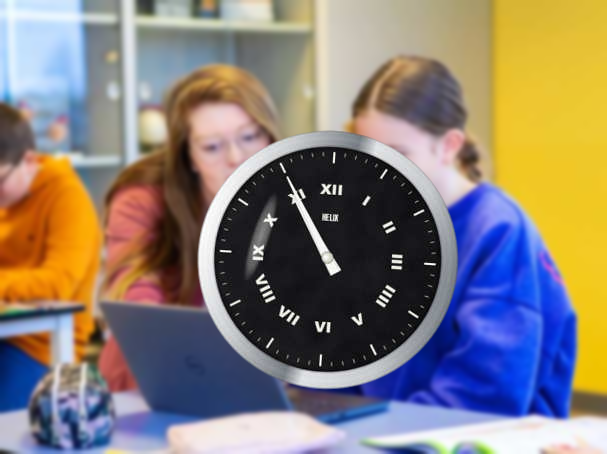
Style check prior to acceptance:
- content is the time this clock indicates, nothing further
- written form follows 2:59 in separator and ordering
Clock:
10:55
